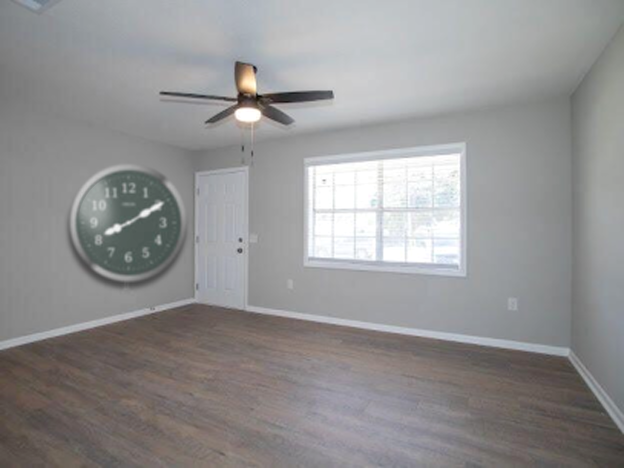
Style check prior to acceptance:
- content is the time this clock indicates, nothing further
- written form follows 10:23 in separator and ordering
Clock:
8:10
